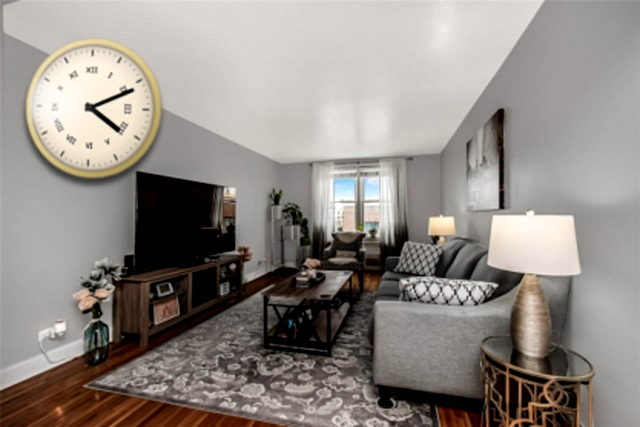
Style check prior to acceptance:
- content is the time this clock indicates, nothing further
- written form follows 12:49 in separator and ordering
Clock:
4:11
